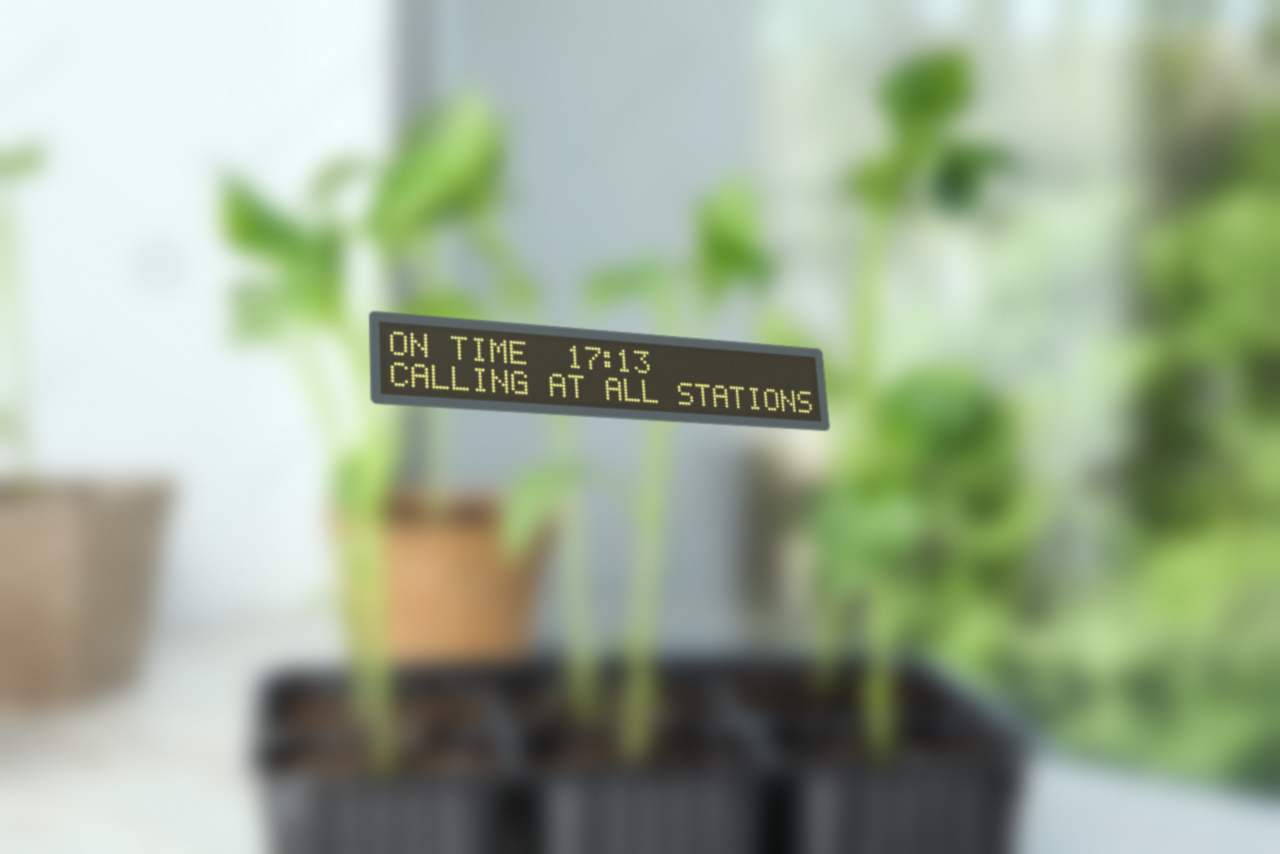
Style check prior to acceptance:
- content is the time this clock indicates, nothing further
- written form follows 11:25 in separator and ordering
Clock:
17:13
